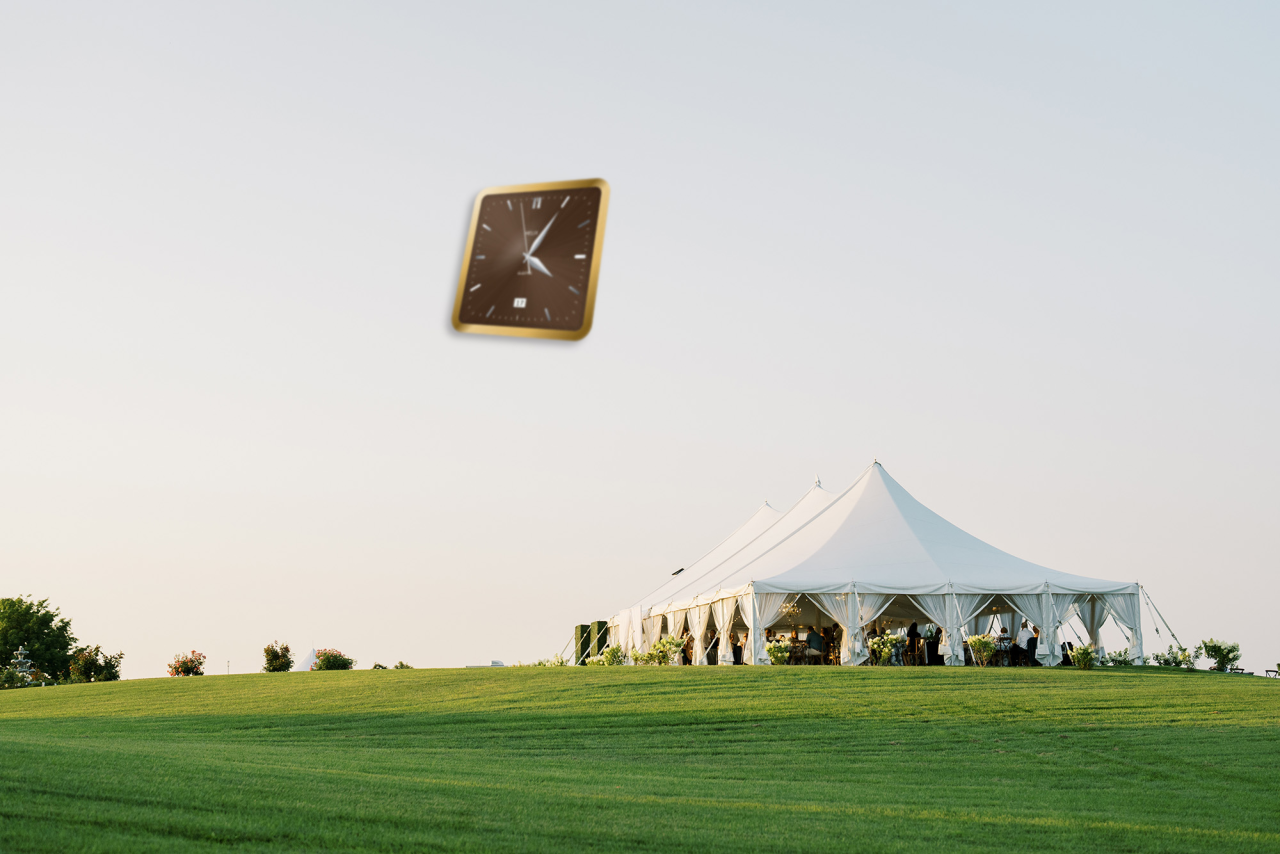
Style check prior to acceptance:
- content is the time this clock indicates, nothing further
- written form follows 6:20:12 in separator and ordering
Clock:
4:04:57
